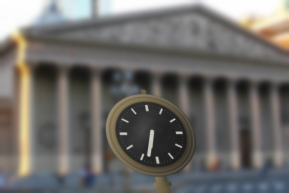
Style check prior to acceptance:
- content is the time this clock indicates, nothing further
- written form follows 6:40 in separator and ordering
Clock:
6:33
